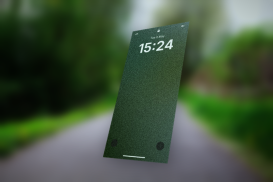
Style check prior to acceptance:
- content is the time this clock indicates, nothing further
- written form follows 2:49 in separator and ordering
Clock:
15:24
